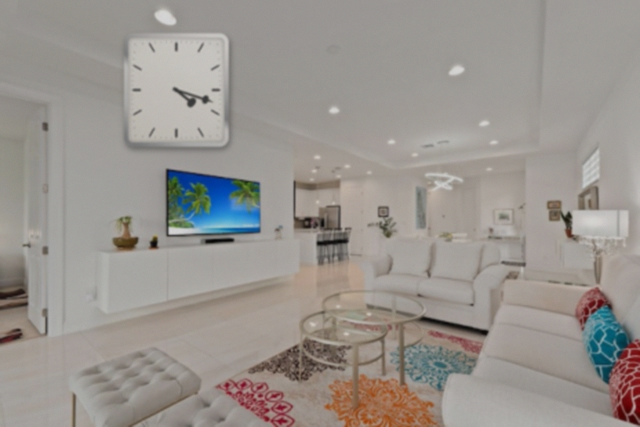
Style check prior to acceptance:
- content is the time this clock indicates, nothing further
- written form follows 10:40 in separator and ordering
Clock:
4:18
